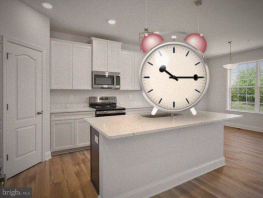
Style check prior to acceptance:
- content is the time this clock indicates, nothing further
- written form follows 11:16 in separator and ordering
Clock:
10:15
